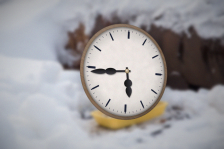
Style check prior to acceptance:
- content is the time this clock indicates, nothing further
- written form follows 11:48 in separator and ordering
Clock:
5:44
